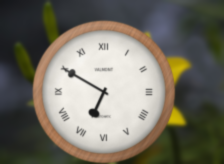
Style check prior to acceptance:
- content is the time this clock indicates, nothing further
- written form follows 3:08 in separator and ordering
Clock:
6:50
